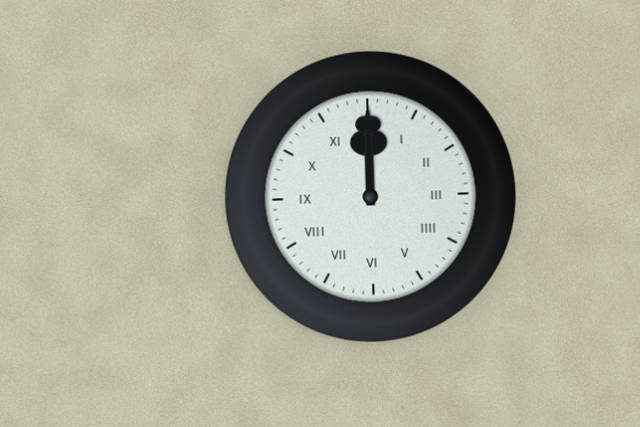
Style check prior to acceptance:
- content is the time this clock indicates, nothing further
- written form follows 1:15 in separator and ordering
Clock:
12:00
